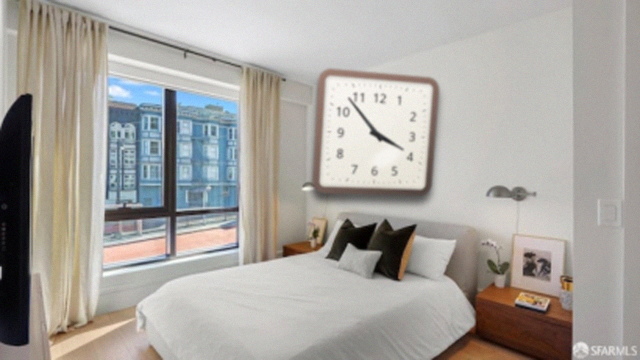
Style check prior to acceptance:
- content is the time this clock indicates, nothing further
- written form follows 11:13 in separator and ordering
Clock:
3:53
